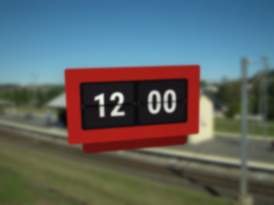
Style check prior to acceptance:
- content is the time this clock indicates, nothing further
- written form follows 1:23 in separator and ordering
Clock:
12:00
